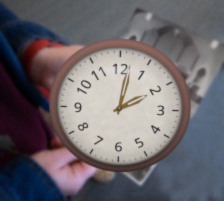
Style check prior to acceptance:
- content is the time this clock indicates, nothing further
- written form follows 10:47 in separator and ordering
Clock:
2:02
